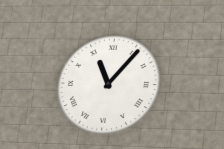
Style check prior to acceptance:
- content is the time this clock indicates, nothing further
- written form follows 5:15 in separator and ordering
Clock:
11:06
